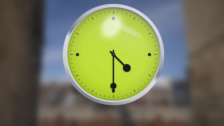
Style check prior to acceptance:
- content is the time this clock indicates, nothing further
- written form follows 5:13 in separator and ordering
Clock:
4:30
